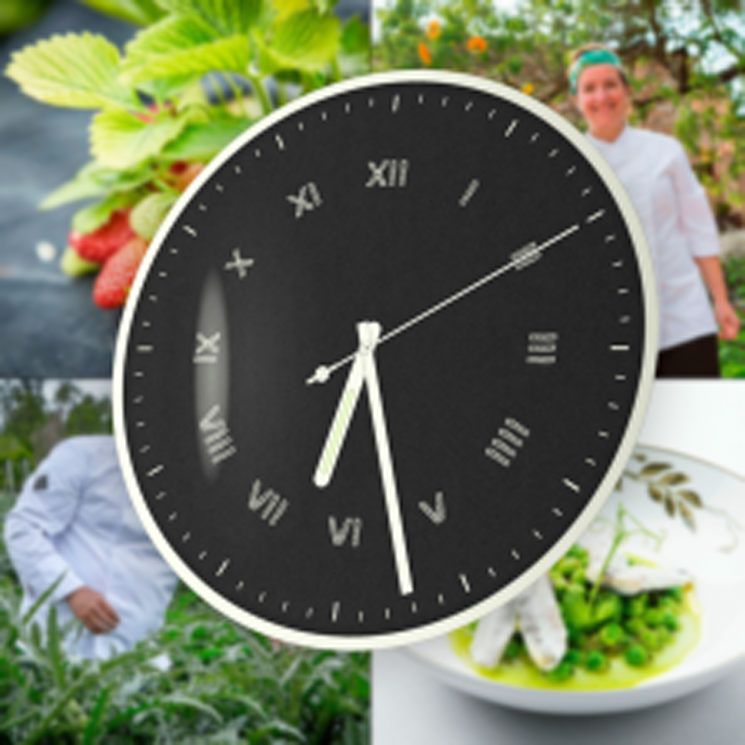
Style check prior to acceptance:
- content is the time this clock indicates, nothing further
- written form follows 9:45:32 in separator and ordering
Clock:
6:27:10
